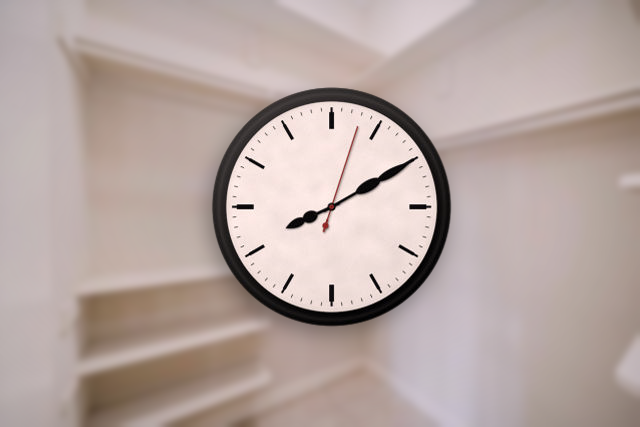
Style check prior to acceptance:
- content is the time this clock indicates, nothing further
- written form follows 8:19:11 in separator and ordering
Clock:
8:10:03
